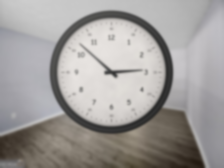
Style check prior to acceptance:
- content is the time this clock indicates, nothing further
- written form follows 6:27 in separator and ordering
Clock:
2:52
